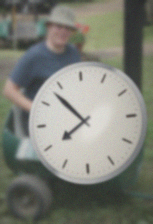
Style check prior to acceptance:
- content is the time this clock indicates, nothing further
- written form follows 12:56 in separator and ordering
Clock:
7:53
